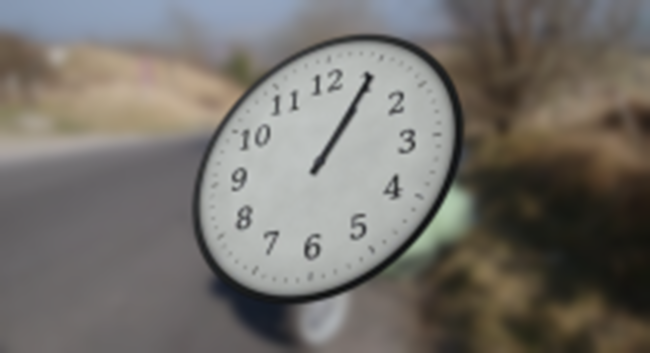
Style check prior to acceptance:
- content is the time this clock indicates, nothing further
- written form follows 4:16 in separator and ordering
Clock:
1:05
